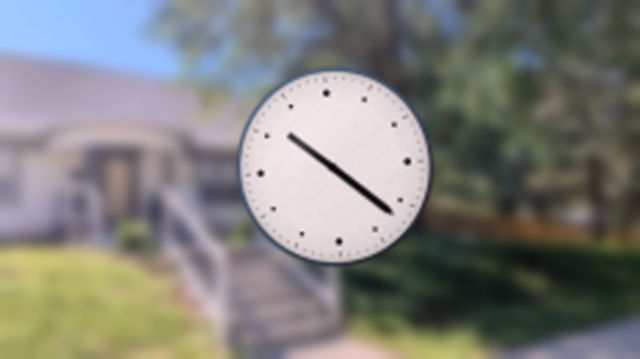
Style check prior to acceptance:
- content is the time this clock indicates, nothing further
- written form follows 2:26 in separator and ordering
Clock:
10:22
